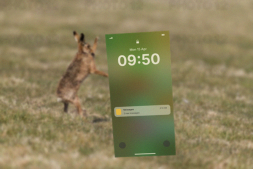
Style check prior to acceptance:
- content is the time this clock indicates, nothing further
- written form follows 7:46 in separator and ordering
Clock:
9:50
